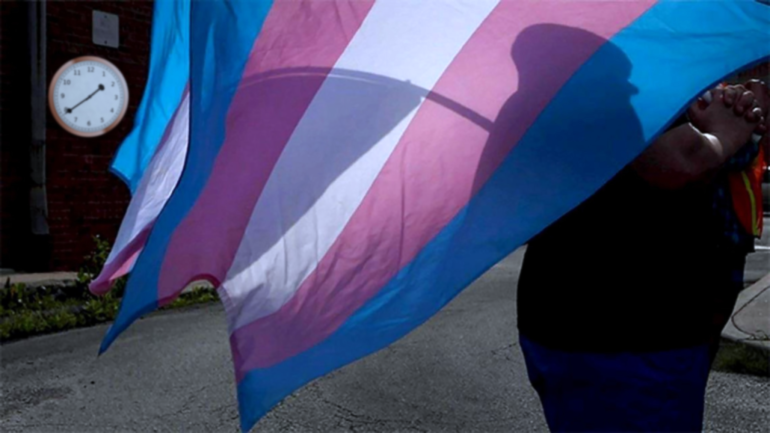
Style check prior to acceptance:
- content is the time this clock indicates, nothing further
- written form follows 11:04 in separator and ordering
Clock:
1:39
